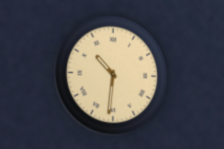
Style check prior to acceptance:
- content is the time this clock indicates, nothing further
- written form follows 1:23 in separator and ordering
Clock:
10:31
